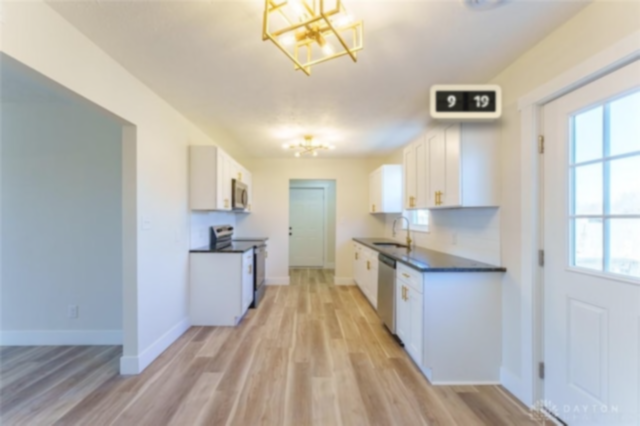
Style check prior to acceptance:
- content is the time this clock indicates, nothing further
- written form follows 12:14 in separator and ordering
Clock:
9:19
